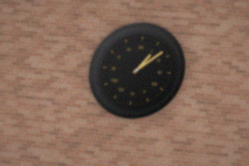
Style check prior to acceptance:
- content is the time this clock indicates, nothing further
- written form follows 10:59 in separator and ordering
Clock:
1:08
